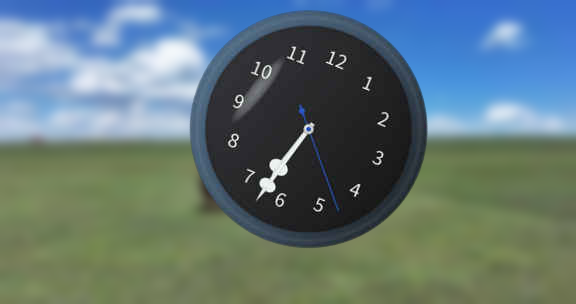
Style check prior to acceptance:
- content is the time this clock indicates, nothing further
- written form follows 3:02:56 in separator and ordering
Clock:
6:32:23
